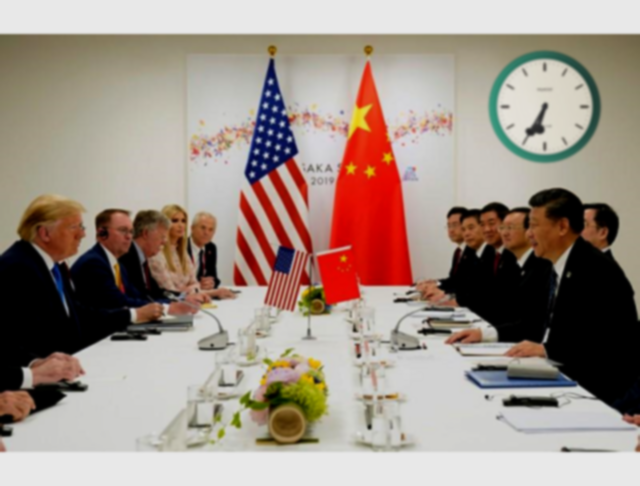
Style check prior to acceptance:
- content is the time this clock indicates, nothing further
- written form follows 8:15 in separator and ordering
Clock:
6:35
